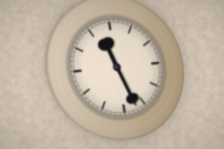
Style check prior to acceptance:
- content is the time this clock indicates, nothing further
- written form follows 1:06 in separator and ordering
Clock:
11:27
